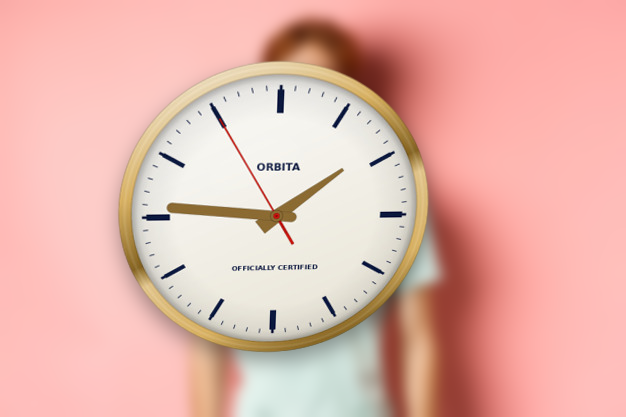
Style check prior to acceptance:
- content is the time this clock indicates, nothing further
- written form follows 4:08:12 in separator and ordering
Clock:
1:45:55
